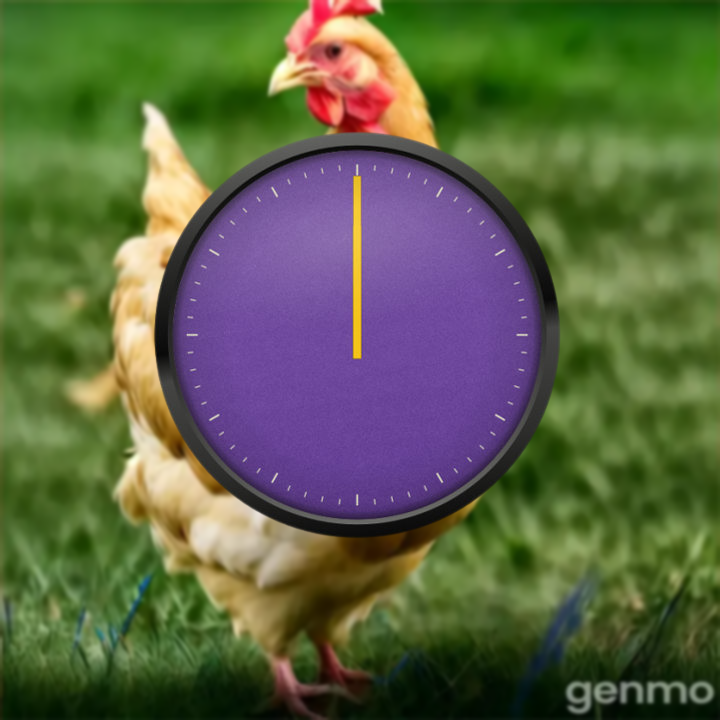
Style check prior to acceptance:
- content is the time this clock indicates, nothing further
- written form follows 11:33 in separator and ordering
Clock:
12:00
